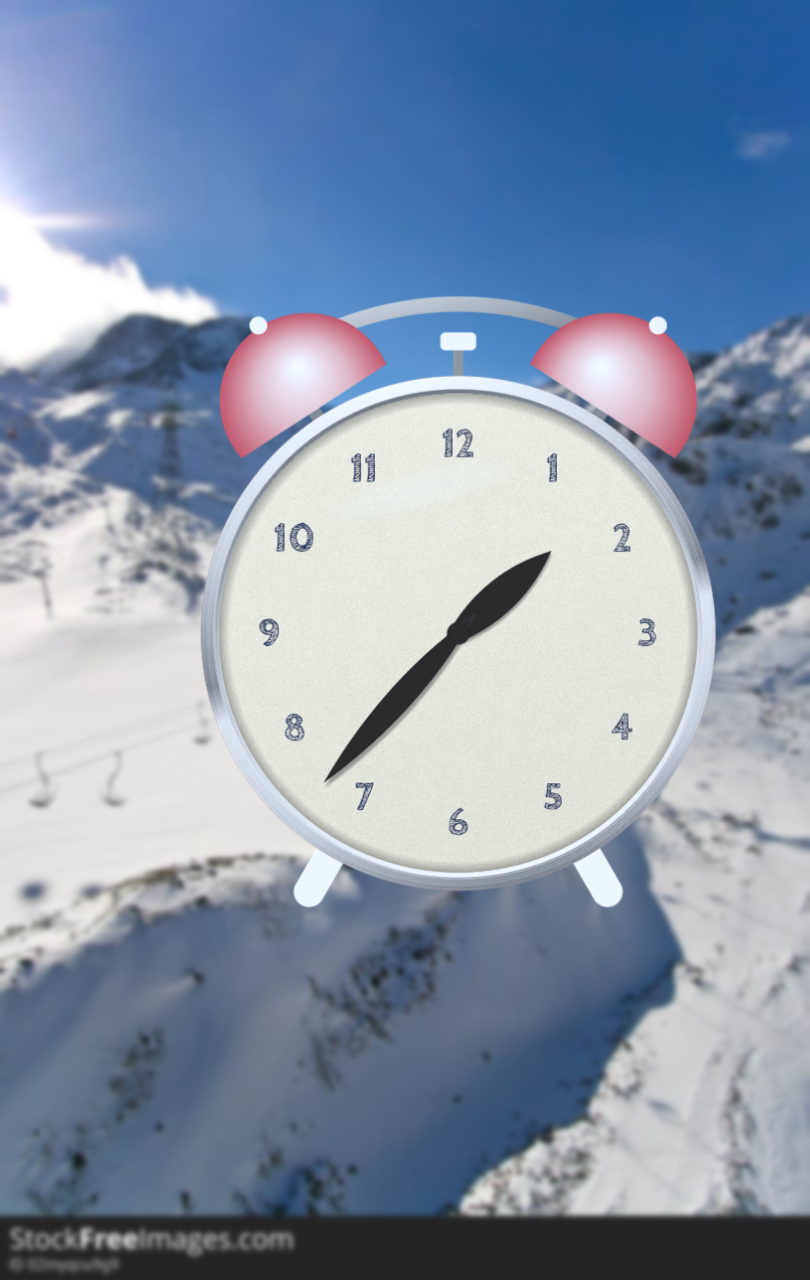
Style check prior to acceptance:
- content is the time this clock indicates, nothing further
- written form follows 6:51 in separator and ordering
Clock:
1:37
